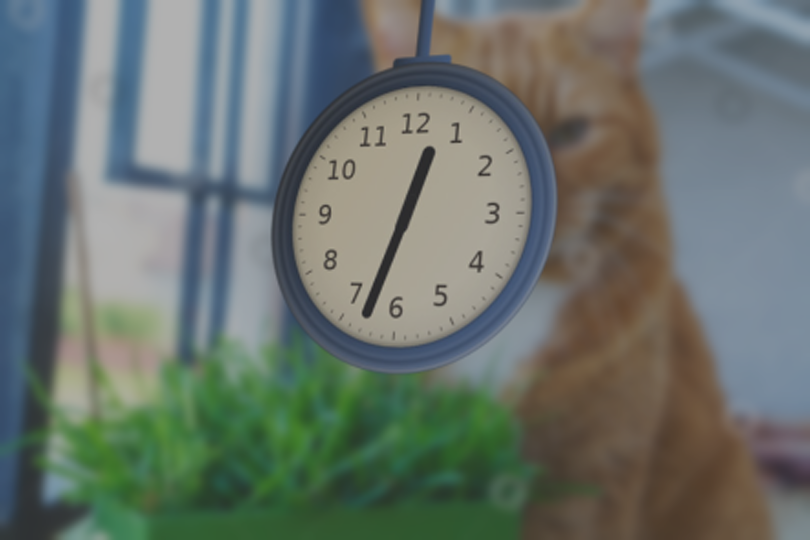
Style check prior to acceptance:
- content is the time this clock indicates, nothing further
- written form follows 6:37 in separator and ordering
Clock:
12:33
